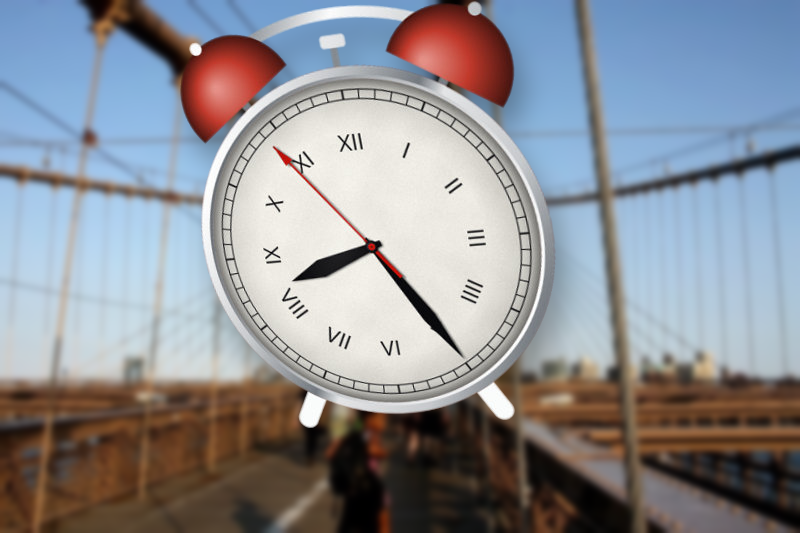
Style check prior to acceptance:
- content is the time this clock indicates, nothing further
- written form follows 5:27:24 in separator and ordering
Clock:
8:24:54
